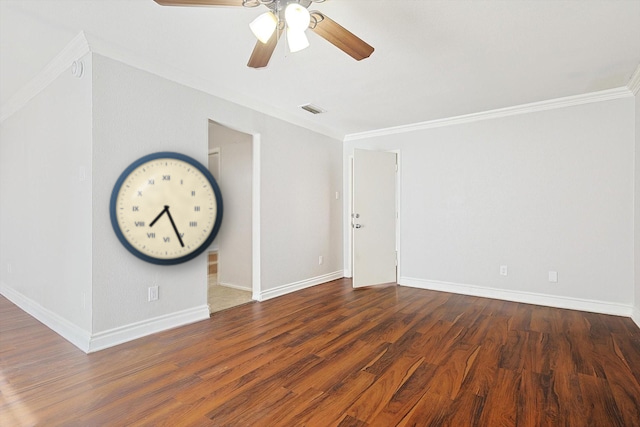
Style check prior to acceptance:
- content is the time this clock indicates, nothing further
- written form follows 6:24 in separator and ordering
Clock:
7:26
